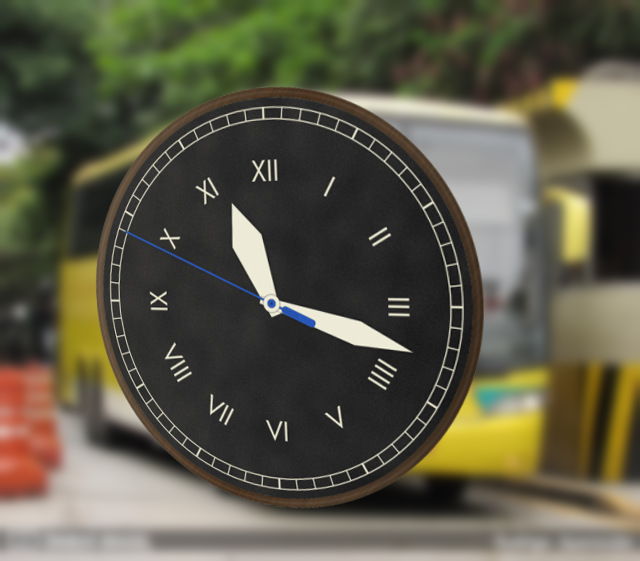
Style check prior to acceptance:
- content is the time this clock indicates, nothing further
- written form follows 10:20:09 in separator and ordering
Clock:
11:17:49
